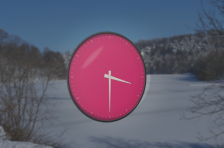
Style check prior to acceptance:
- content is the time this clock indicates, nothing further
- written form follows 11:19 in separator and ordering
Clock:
3:30
